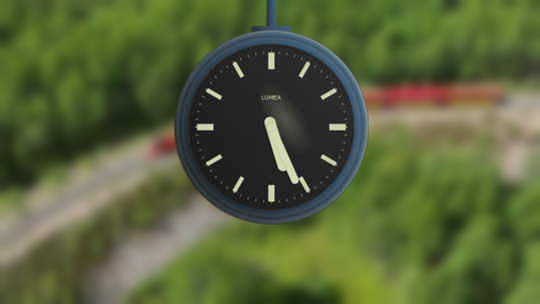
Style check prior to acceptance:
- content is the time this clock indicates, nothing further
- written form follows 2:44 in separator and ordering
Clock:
5:26
